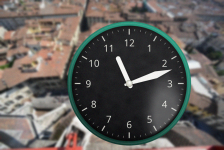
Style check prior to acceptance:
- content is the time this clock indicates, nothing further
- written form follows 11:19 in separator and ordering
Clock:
11:12
